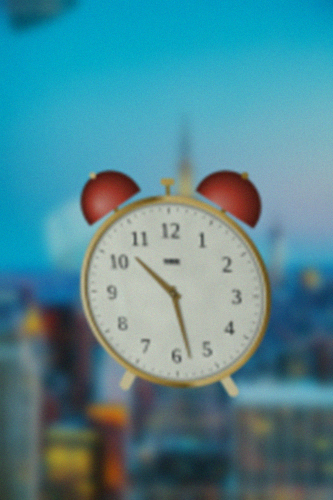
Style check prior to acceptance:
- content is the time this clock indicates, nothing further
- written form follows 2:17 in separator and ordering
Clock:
10:28
